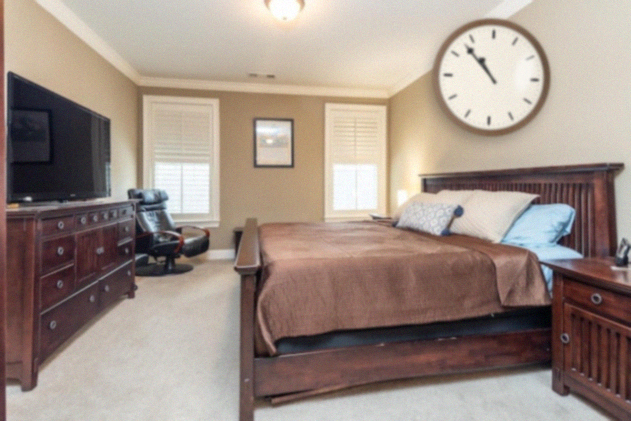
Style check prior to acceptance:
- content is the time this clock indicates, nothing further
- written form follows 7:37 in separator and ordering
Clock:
10:53
